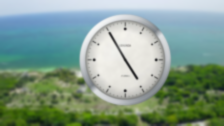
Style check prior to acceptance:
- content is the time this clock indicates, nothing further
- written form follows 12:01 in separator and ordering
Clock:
4:55
